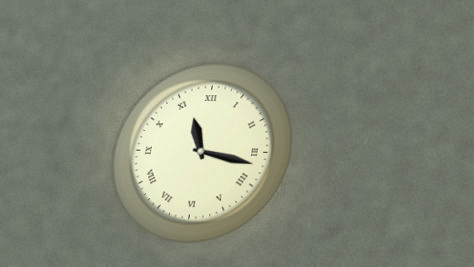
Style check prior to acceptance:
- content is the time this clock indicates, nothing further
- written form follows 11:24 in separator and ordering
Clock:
11:17
